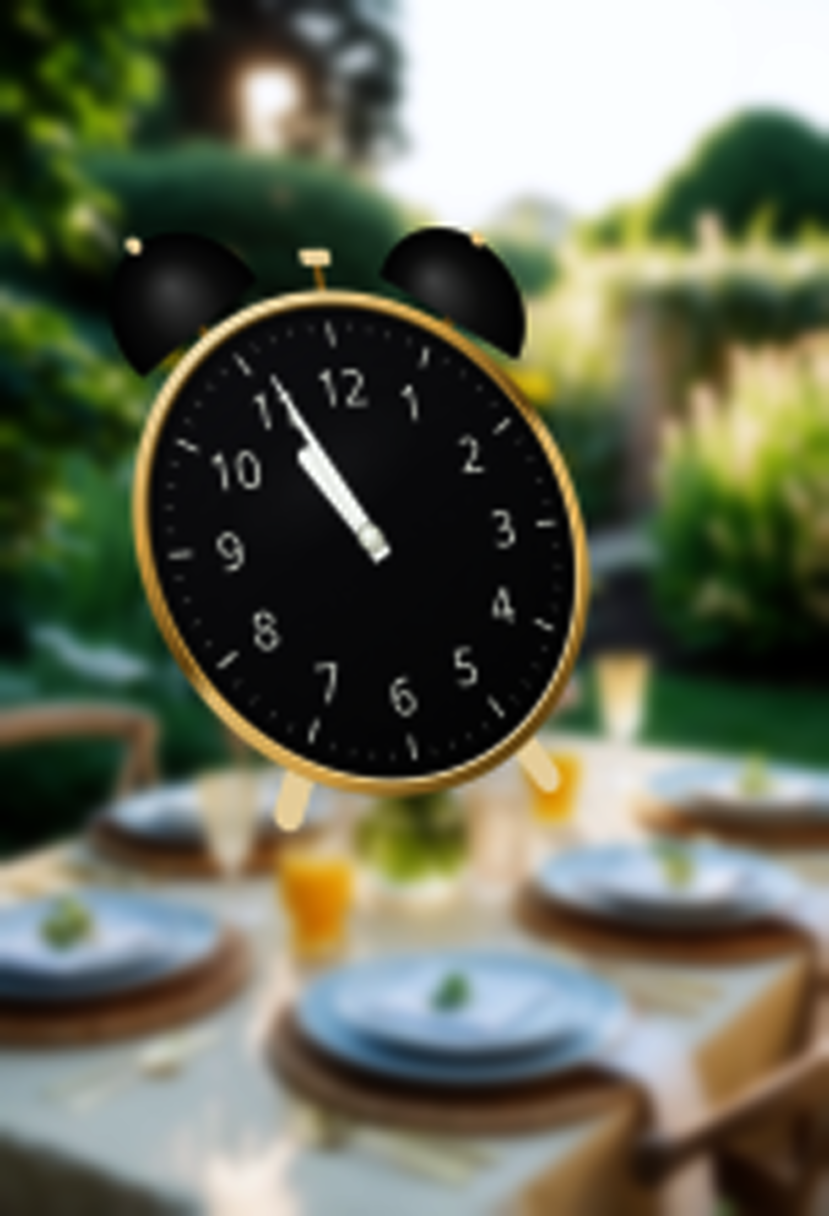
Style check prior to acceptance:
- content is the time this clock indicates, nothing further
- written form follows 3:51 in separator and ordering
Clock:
10:56
